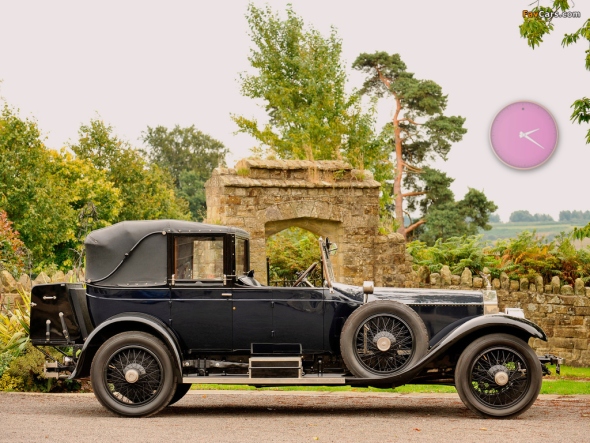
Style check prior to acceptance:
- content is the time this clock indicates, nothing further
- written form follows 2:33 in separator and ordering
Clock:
2:21
